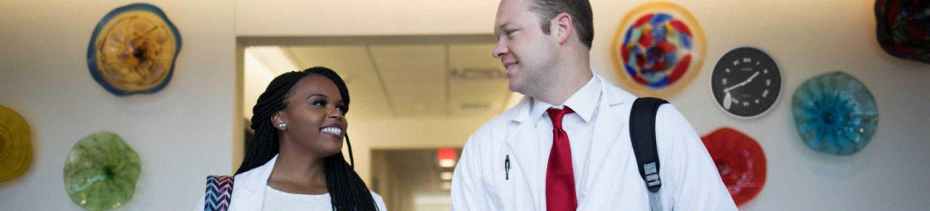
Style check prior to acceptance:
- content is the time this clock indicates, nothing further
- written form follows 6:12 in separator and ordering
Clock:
1:41
